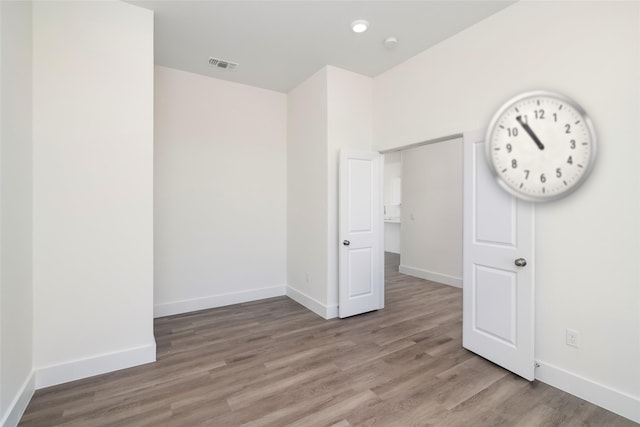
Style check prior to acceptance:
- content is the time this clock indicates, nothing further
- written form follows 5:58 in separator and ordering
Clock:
10:54
